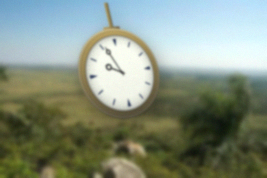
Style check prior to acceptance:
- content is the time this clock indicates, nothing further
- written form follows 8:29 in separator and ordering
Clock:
9:56
